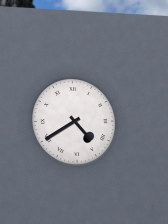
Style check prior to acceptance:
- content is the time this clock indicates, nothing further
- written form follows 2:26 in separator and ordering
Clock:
4:40
